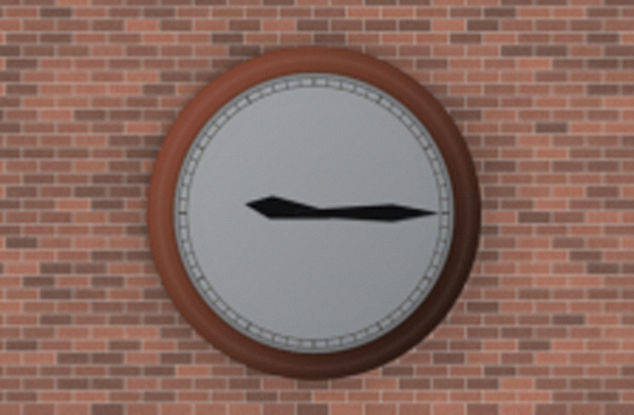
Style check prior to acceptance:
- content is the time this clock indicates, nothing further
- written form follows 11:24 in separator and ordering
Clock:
9:15
